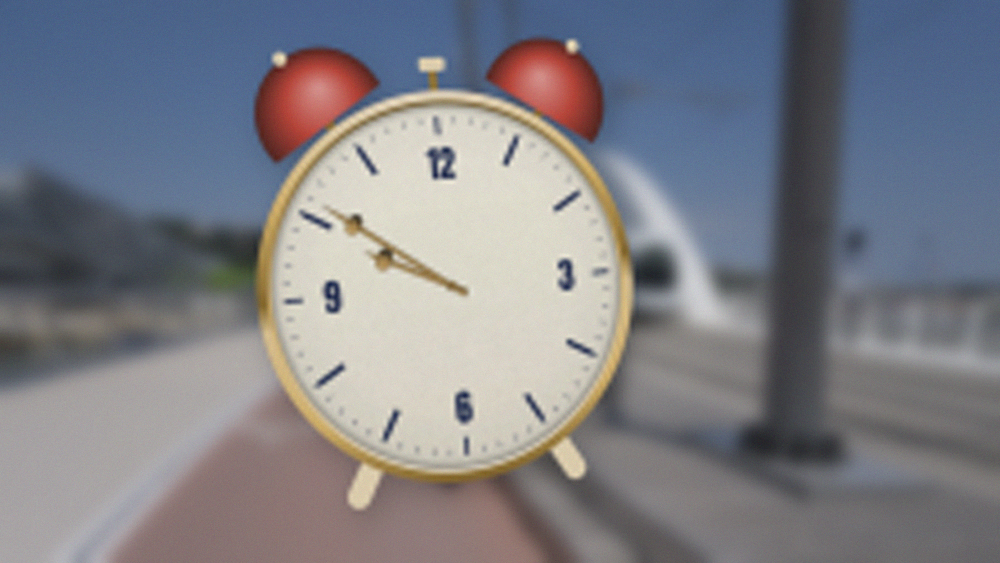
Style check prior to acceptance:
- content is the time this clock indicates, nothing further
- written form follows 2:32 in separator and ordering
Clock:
9:51
